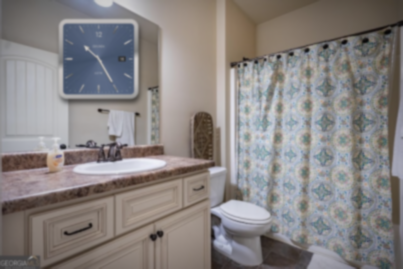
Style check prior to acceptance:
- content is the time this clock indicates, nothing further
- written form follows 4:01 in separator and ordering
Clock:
10:25
